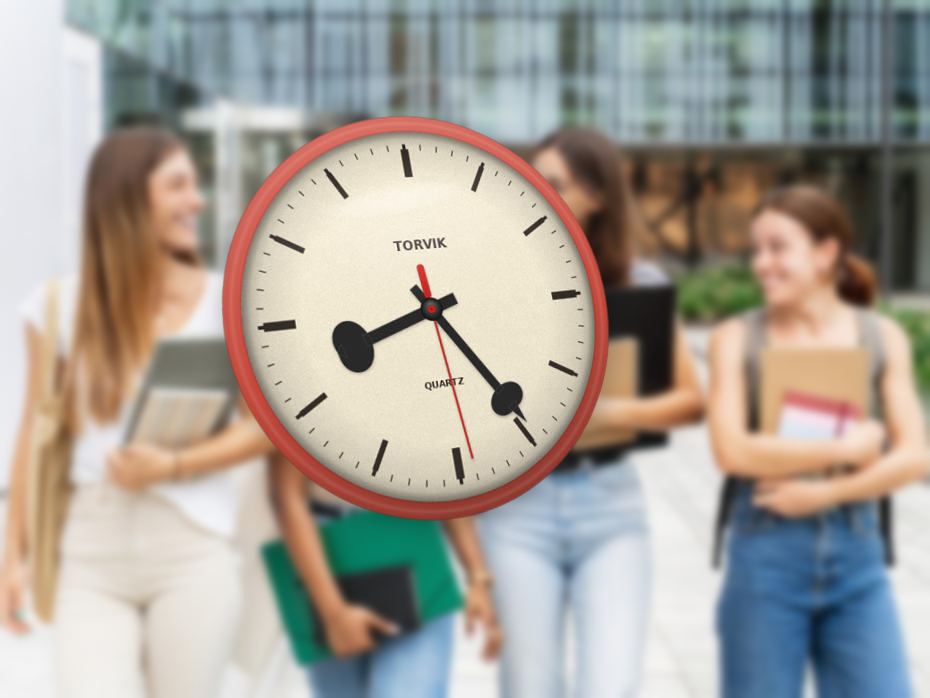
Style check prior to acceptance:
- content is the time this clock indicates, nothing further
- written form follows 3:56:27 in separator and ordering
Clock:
8:24:29
